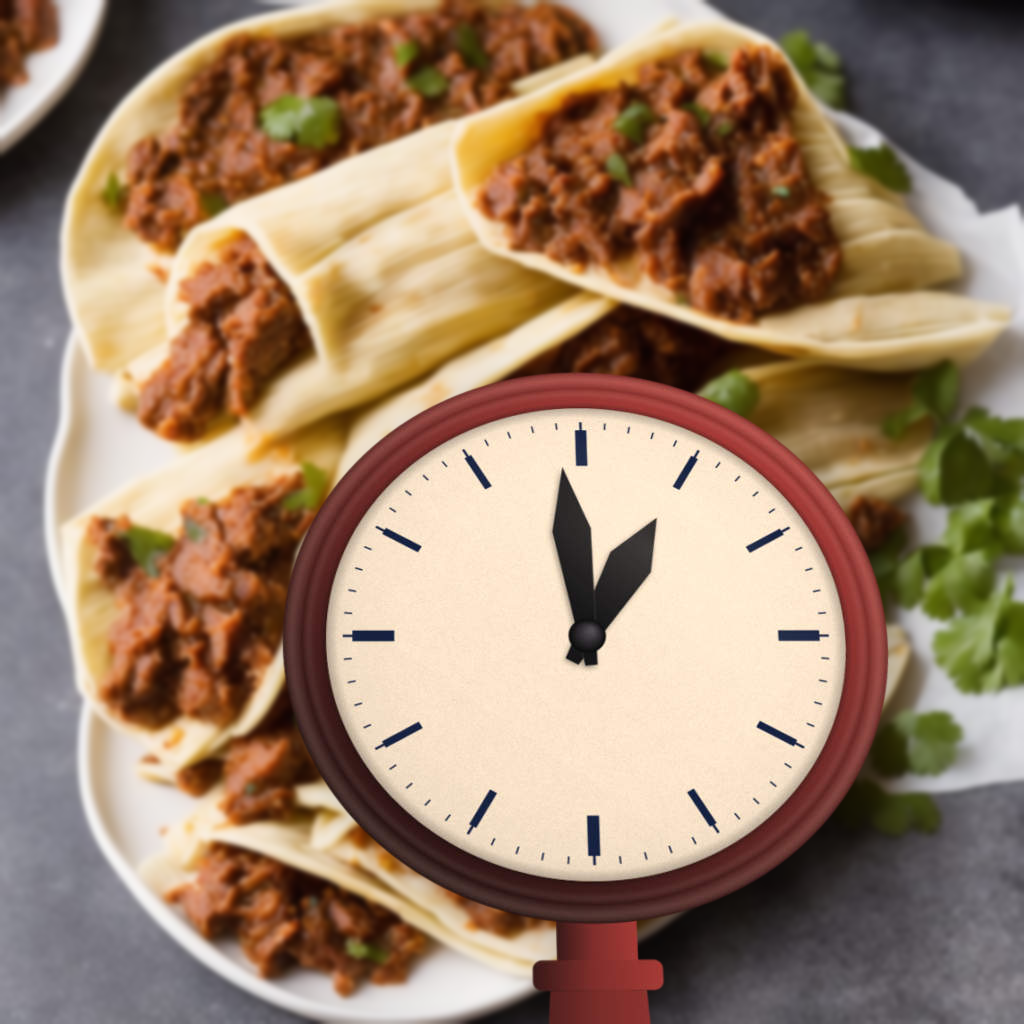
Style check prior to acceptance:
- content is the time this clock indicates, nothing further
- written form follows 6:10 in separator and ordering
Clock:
12:59
